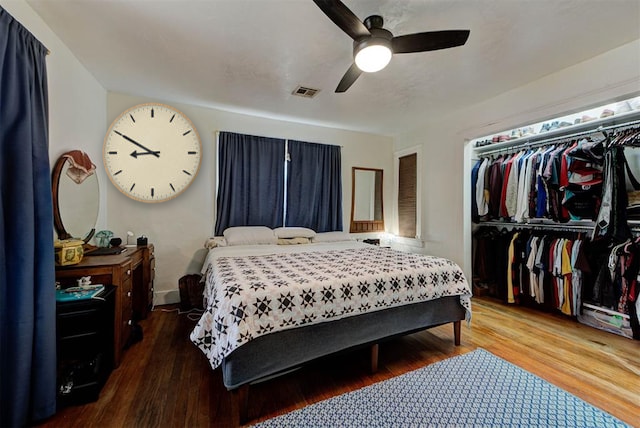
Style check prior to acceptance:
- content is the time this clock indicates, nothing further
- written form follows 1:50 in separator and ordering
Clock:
8:50
